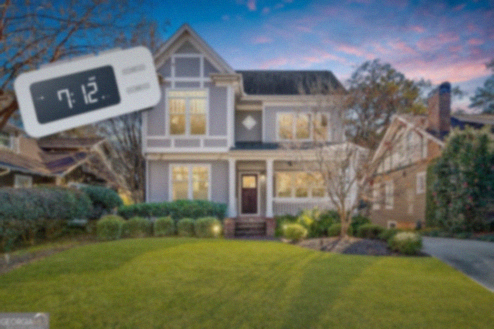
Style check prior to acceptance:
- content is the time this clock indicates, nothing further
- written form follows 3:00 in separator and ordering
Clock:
7:12
